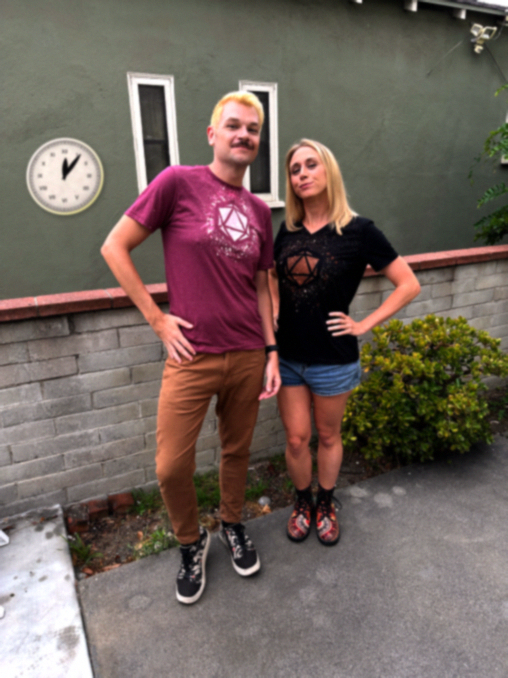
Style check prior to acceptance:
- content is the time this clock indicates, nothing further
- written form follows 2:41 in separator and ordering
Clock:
12:06
